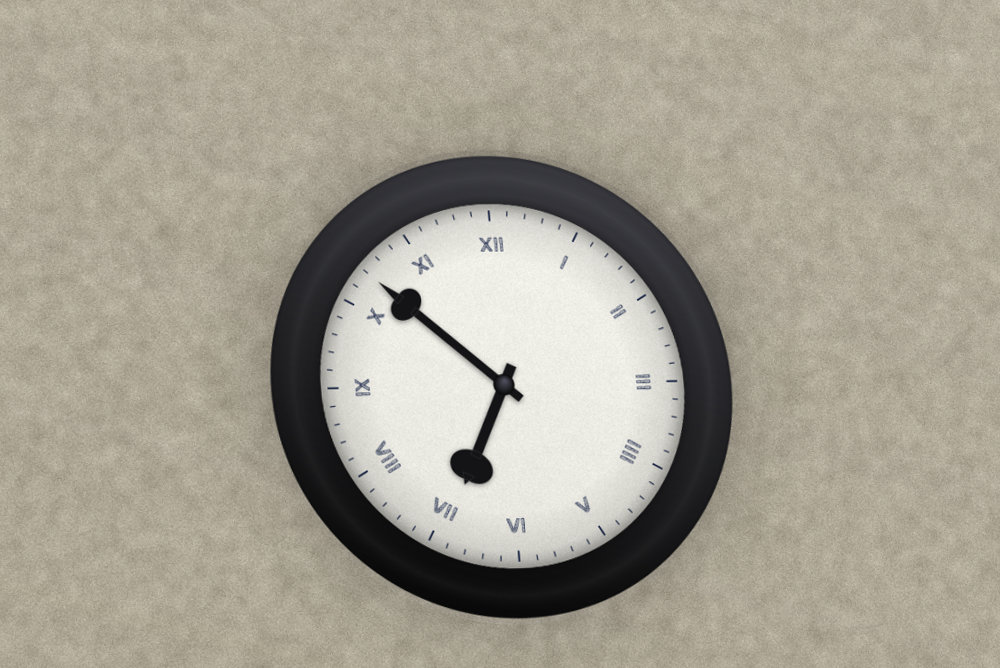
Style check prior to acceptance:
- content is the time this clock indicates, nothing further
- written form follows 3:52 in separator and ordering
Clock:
6:52
